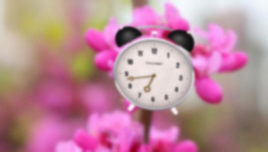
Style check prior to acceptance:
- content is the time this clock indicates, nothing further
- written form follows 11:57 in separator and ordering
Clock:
6:43
